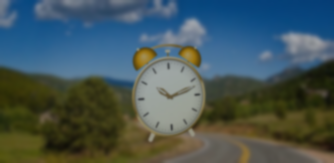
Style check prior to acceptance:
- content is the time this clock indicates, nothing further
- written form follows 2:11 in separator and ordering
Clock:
10:12
